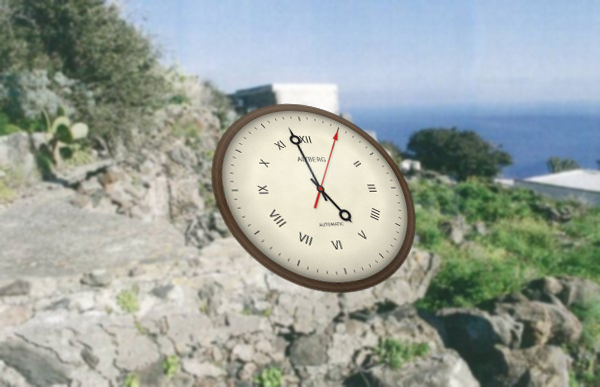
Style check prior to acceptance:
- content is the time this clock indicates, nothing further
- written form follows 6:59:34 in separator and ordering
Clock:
4:58:05
